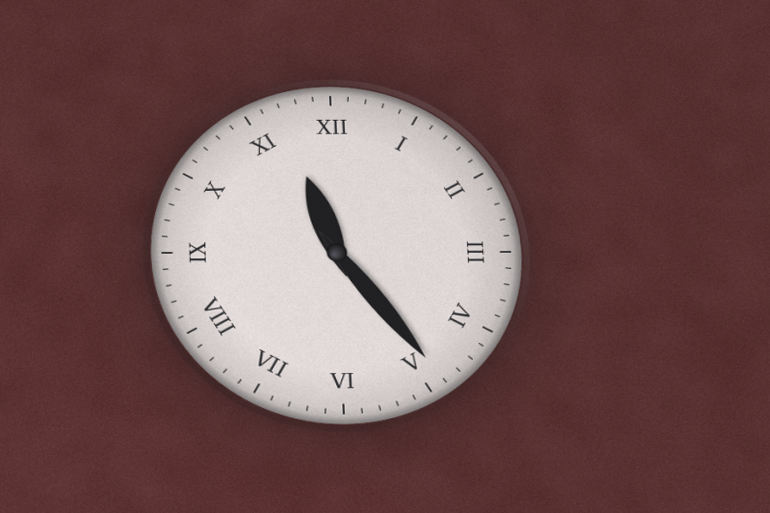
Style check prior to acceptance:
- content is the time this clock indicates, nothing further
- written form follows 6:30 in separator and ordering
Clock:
11:24
